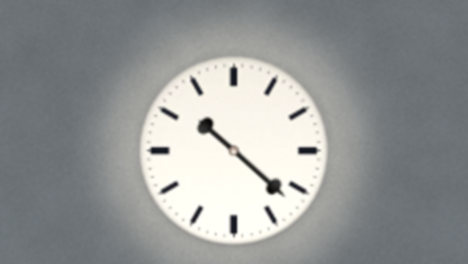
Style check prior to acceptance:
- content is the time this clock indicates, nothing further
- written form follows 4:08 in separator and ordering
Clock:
10:22
